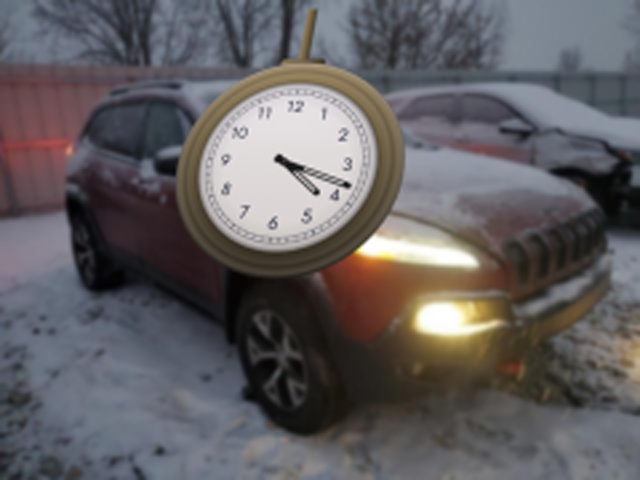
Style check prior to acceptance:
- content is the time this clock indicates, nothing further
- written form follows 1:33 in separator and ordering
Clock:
4:18
